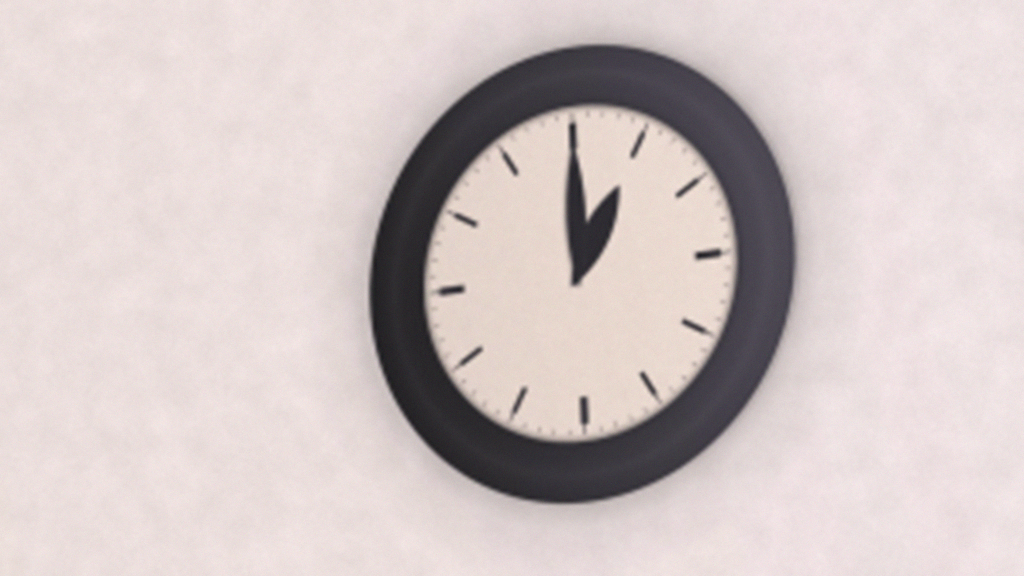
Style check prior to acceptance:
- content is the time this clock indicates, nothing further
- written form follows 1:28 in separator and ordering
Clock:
1:00
